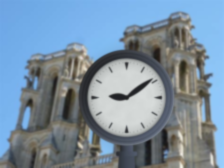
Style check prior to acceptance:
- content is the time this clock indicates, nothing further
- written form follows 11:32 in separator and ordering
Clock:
9:09
